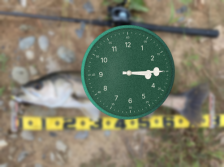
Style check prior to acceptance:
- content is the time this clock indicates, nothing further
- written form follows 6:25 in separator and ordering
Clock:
3:15
